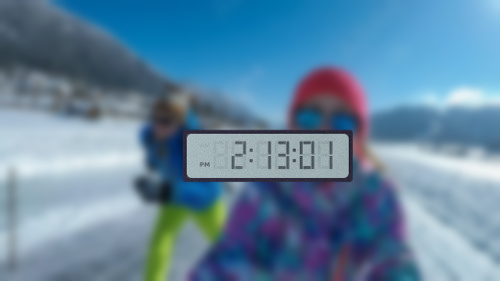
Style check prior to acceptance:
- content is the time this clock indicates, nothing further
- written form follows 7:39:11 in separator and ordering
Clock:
2:13:01
